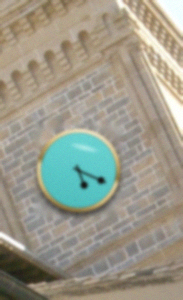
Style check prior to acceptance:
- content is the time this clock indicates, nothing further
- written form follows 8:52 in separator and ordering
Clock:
5:19
